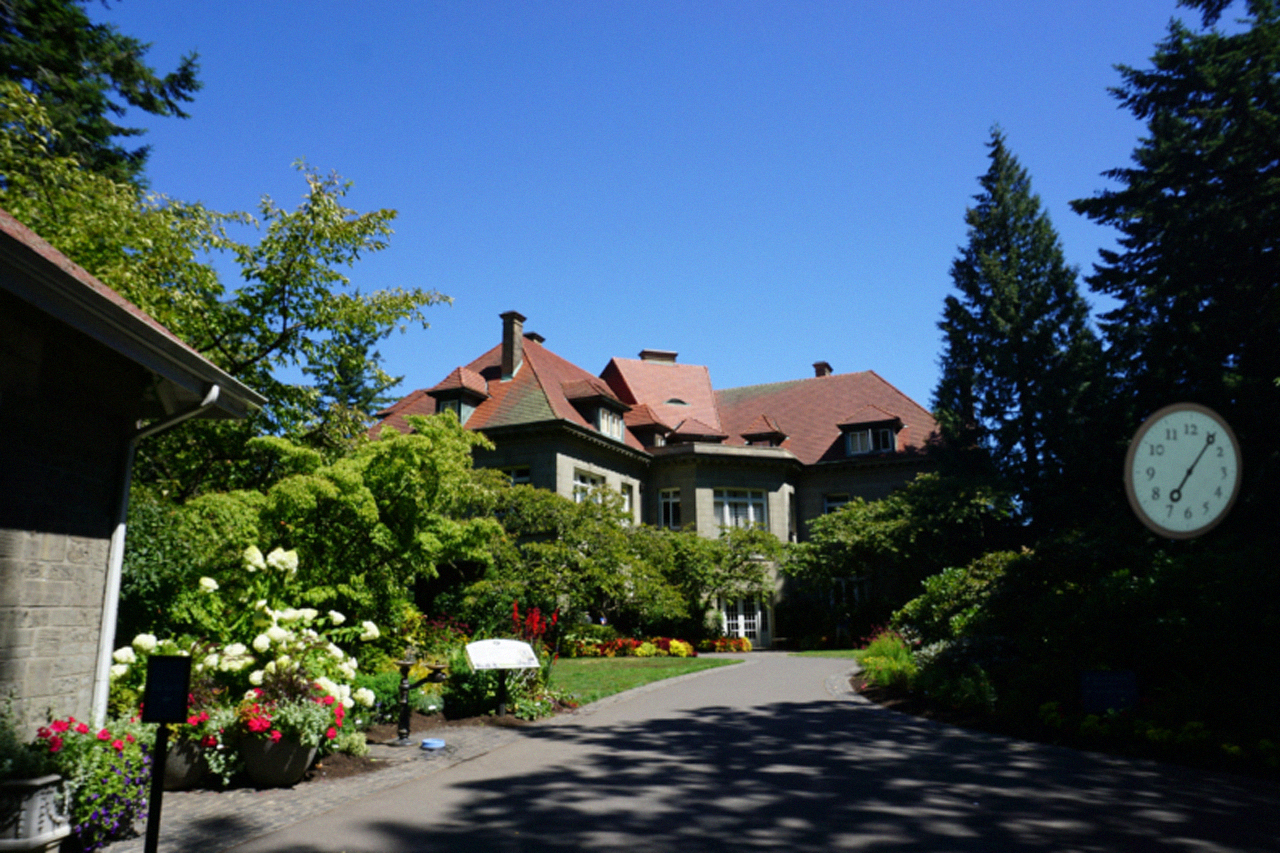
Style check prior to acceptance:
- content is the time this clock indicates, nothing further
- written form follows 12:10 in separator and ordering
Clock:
7:06
